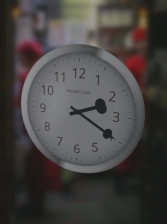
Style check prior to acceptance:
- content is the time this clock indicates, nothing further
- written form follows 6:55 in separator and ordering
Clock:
2:20
